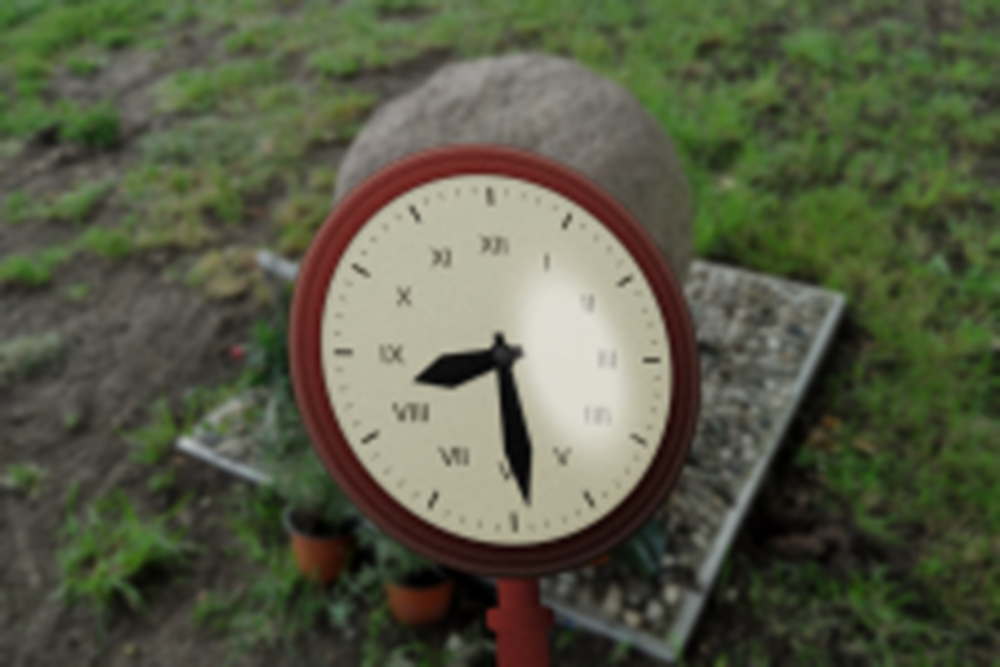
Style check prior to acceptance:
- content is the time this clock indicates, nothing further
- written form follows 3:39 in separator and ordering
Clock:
8:29
